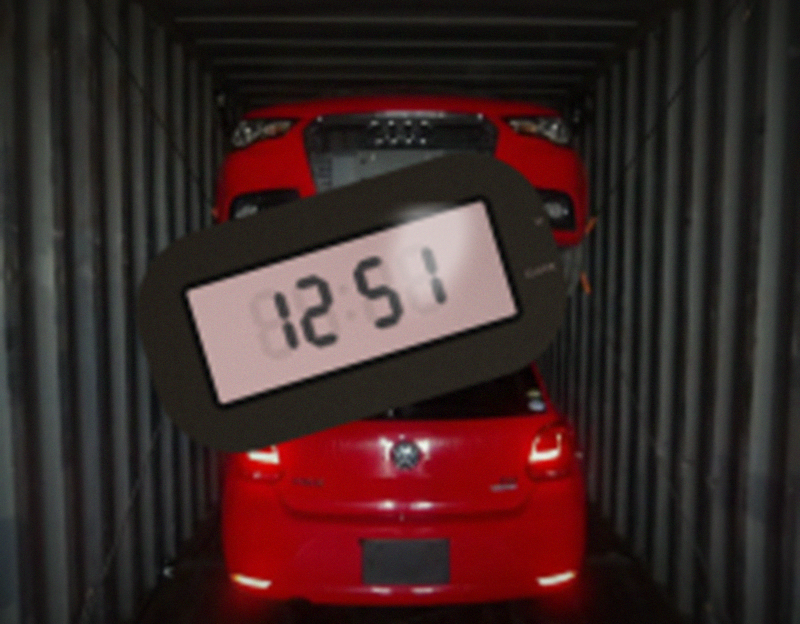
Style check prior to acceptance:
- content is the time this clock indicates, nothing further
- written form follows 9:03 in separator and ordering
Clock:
12:51
